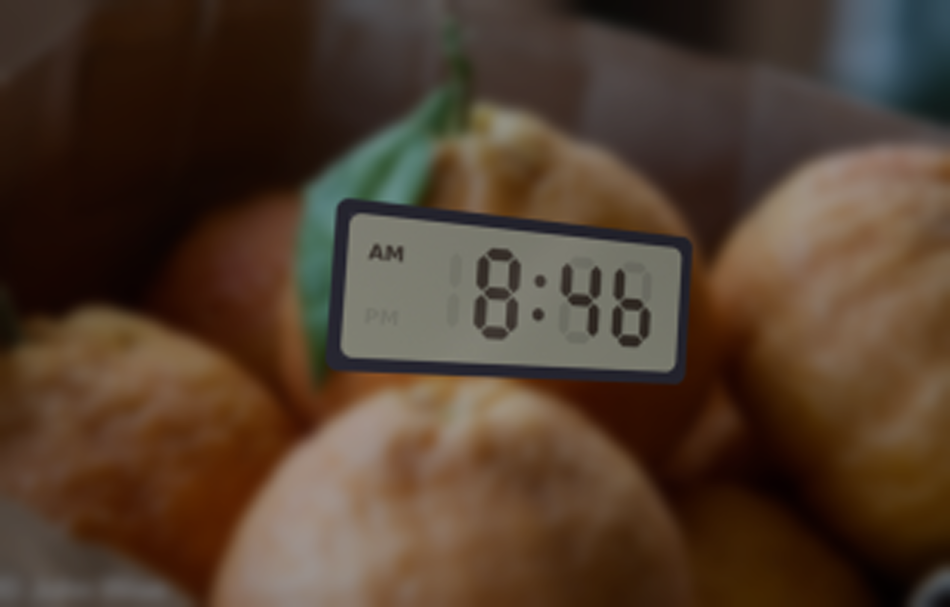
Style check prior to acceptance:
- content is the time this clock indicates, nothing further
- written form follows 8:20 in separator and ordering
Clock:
8:46
